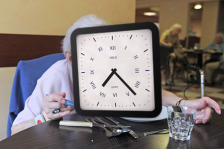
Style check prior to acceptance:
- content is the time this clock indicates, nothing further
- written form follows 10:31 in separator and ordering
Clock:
7:23
